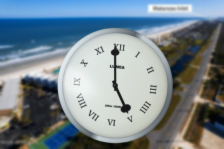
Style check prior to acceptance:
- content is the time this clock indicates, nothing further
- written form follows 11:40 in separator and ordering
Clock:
4:59
